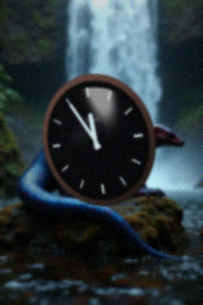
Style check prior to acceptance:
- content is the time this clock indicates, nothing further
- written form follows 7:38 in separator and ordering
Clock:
11:55
